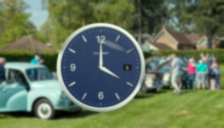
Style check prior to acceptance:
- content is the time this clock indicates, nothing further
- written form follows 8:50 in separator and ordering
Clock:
4:00
